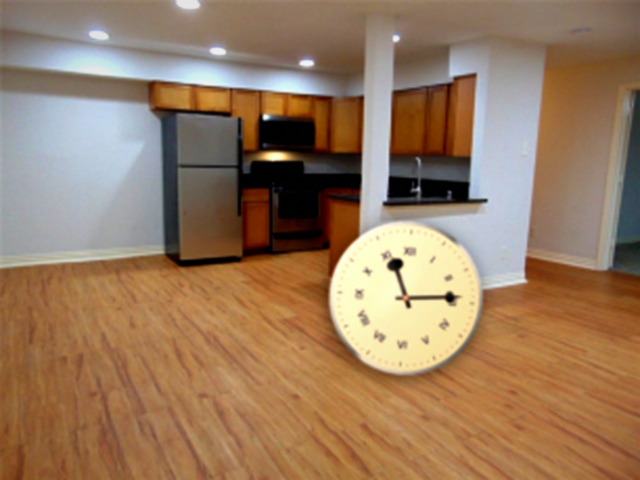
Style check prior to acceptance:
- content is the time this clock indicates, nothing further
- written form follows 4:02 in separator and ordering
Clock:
11:14
